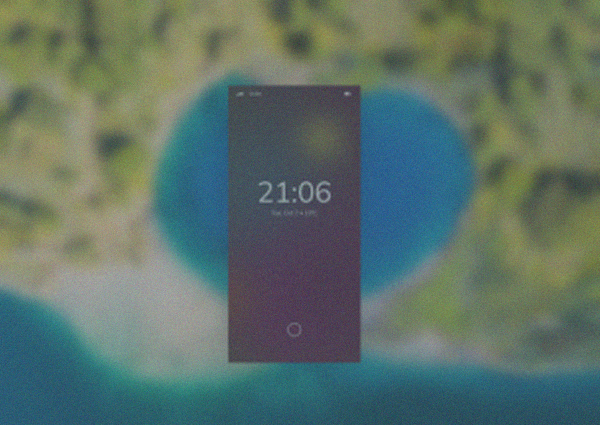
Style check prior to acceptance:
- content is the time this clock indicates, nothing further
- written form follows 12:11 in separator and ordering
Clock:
21:06
